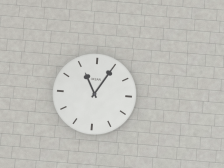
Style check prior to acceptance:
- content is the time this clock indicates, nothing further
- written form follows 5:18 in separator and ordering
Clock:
11:05
